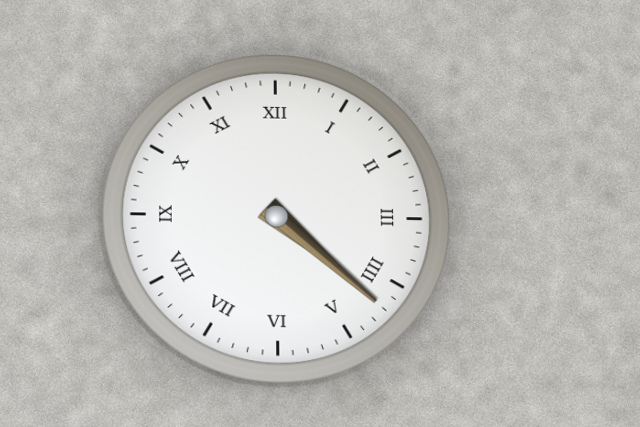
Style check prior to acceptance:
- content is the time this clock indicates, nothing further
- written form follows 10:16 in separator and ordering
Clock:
4:22
